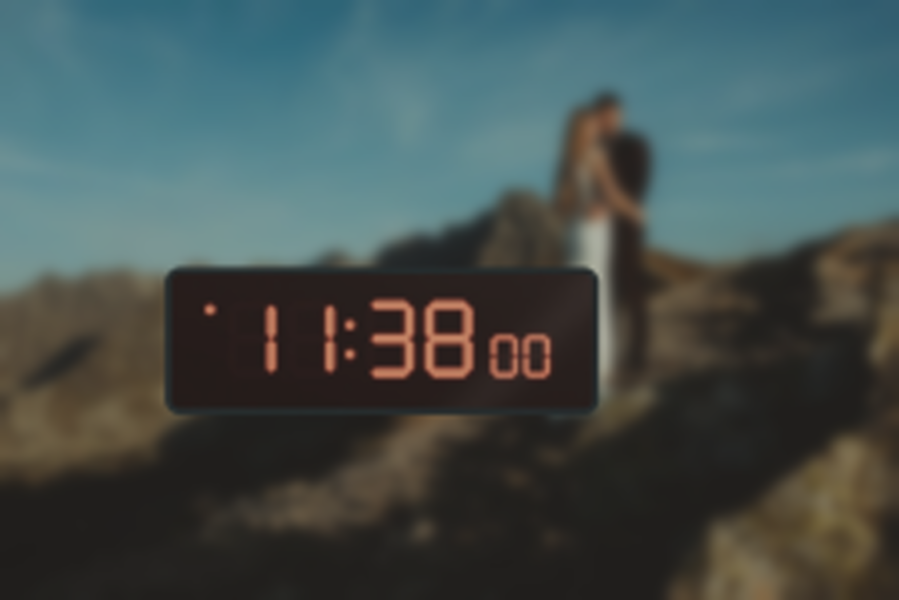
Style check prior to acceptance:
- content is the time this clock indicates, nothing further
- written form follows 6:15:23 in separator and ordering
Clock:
11:38:00
